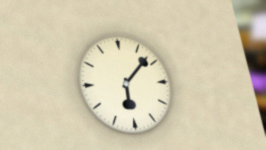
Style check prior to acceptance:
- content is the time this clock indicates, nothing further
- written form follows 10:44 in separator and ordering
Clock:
6:08
